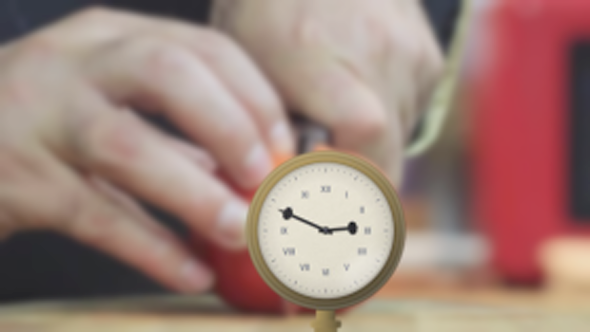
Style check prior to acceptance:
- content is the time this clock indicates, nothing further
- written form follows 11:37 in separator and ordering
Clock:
2:49
